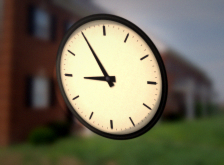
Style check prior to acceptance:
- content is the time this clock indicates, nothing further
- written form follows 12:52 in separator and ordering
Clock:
8:55
